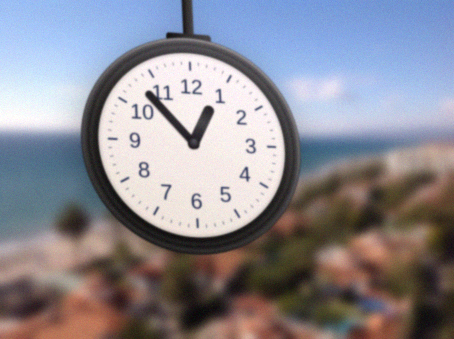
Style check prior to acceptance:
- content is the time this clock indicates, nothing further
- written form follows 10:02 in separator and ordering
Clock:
12:53
